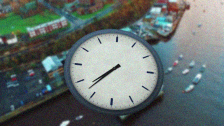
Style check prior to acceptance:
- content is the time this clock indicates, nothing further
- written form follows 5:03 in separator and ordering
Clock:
7:37
